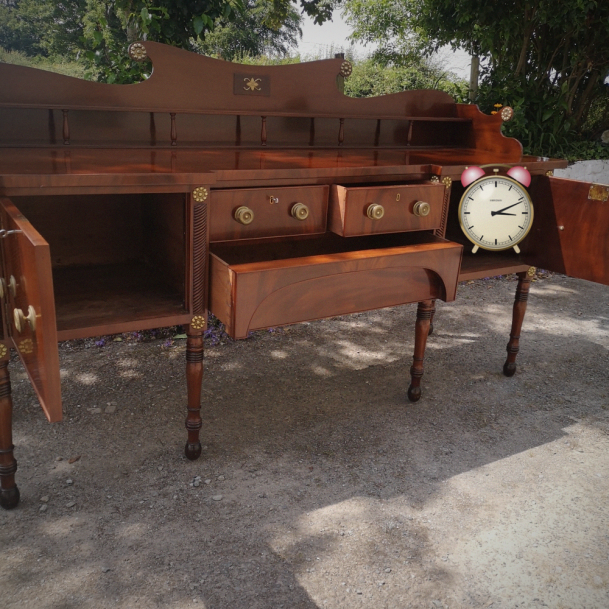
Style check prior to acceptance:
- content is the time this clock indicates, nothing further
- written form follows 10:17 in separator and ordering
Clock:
3:11
